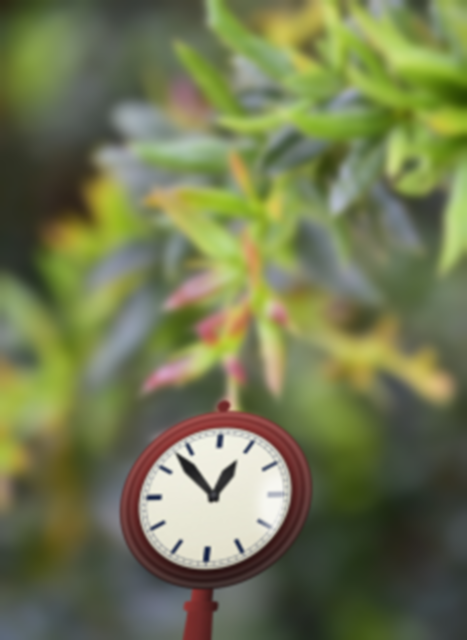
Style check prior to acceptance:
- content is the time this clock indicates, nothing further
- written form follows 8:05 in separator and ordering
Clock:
12:53
